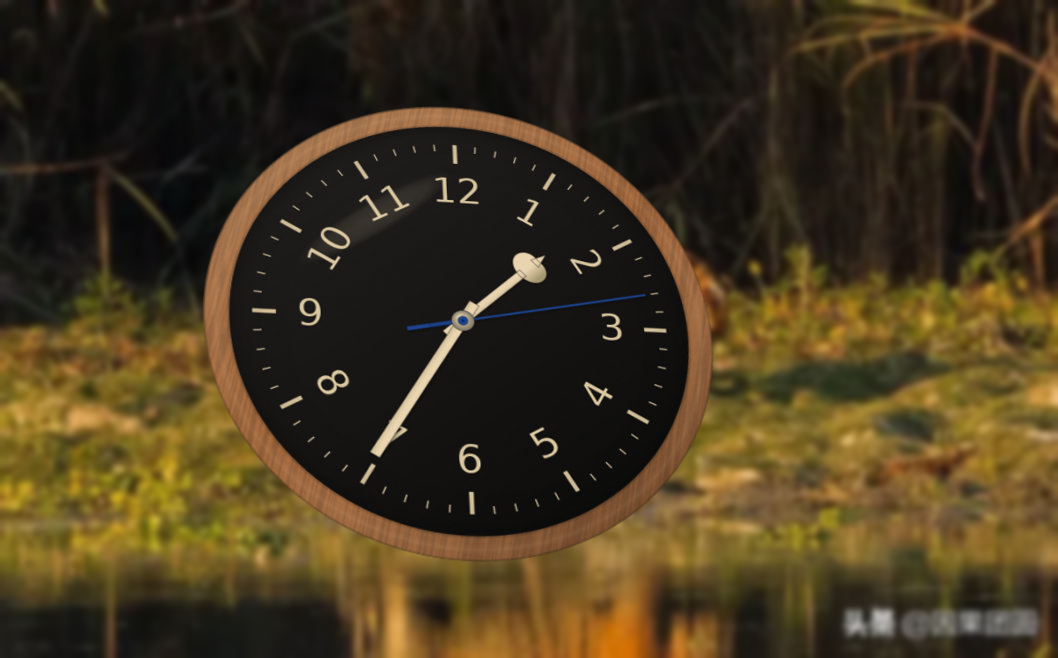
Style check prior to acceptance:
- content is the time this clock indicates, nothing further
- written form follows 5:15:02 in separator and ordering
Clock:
1:35:13
